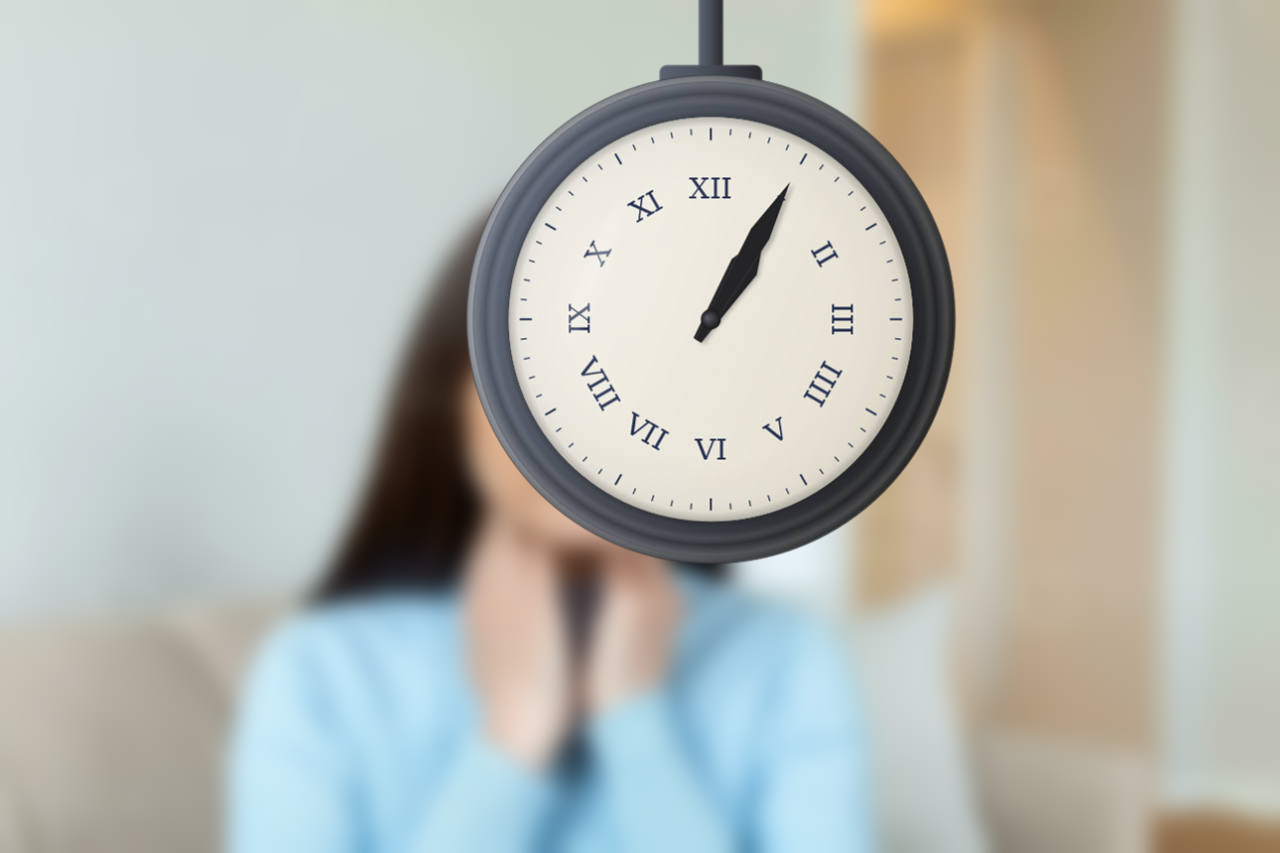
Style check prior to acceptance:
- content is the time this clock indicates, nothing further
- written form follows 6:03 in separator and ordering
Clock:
1:05
